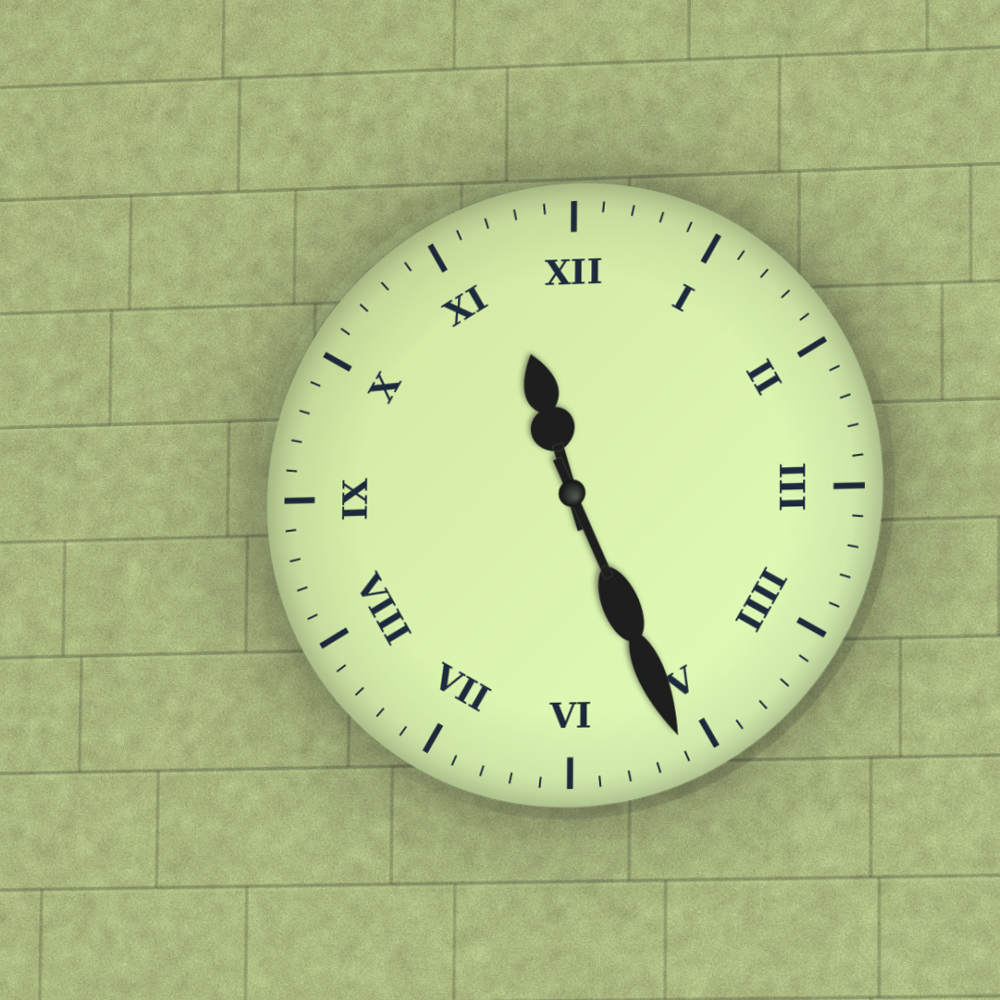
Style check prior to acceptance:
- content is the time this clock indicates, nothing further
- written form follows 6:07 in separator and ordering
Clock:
11:26
